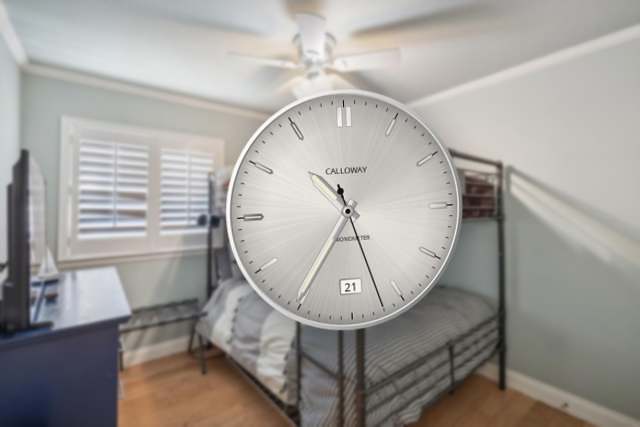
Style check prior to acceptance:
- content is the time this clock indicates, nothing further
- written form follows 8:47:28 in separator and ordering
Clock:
10:35:27
